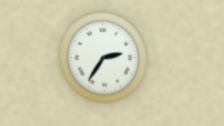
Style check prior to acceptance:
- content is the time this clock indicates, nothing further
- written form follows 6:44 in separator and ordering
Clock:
2:36
